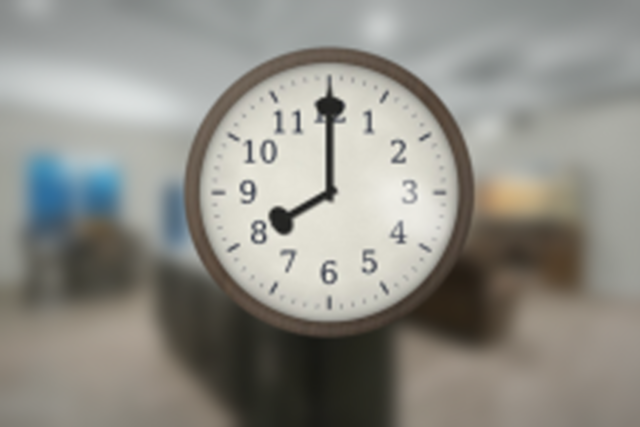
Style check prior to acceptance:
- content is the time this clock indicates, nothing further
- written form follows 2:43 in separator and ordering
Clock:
8:00
